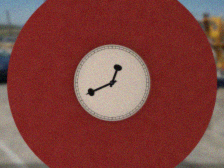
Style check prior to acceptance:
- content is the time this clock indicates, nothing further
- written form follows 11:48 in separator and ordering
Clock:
12:41
